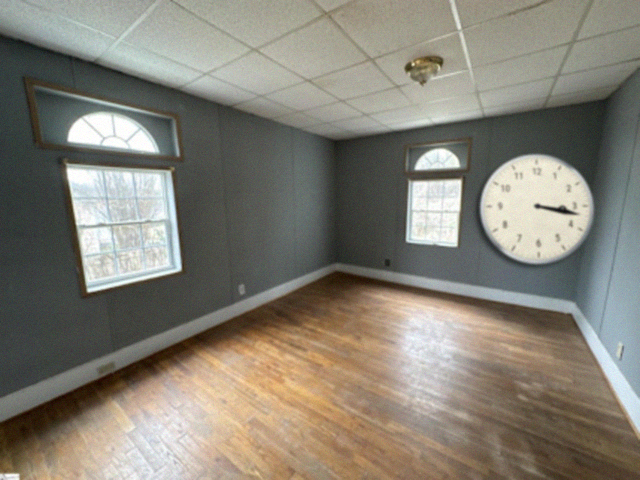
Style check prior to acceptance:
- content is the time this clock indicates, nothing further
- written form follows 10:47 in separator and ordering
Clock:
3:17
